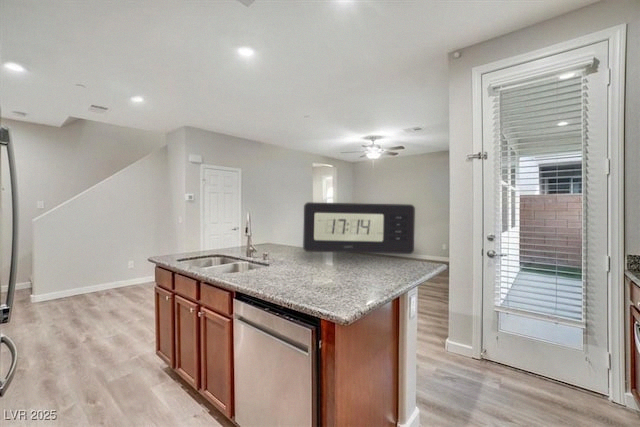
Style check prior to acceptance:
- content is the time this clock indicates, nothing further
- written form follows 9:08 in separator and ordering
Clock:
17:14
